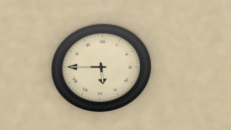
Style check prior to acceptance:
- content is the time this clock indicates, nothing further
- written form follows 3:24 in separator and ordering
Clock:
5:45
